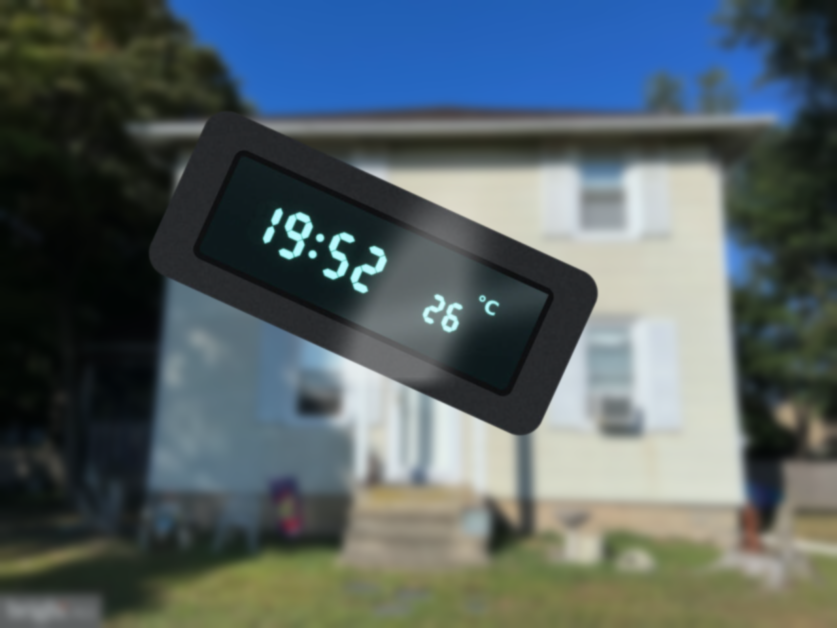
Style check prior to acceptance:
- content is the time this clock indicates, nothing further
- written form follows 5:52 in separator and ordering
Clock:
19:52
